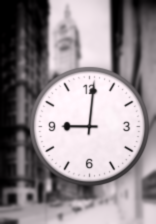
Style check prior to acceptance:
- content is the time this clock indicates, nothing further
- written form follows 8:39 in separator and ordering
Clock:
9:01
